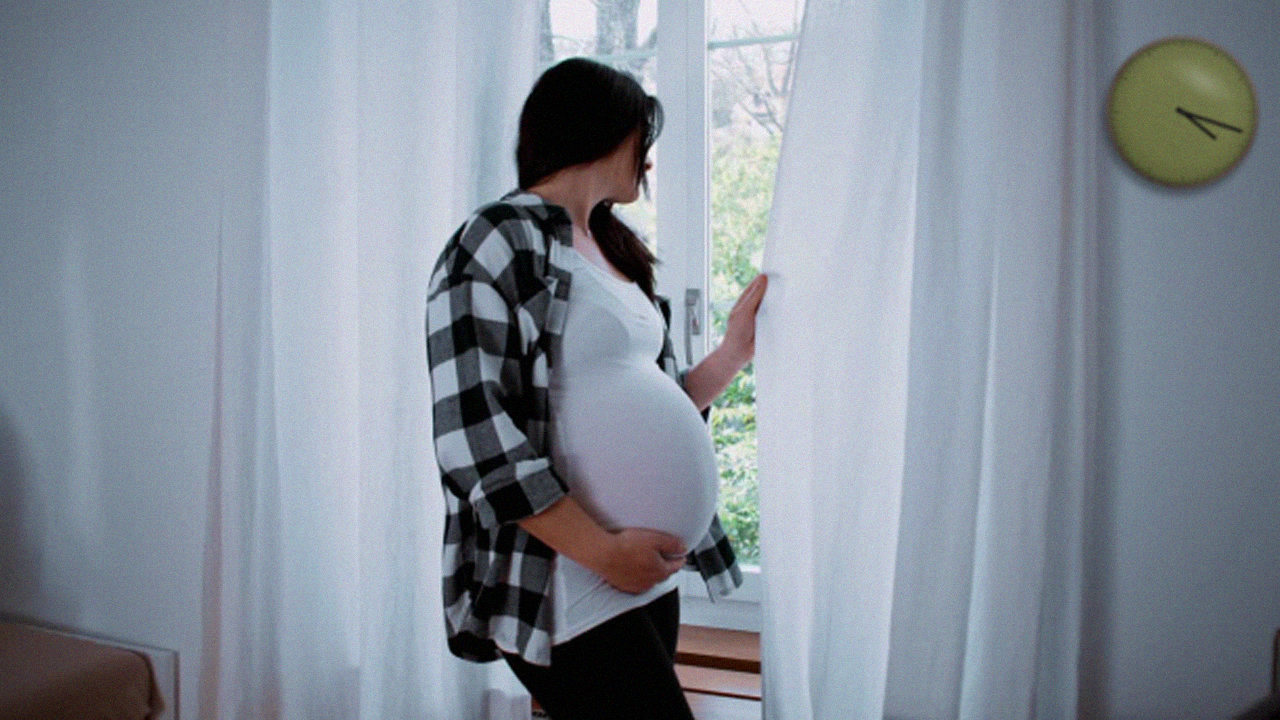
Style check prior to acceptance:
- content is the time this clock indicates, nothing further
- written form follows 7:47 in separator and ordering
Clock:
4:18
